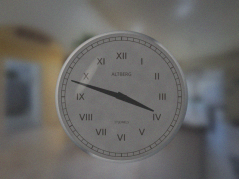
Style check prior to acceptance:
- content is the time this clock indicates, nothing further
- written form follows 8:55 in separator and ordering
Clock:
3:48
